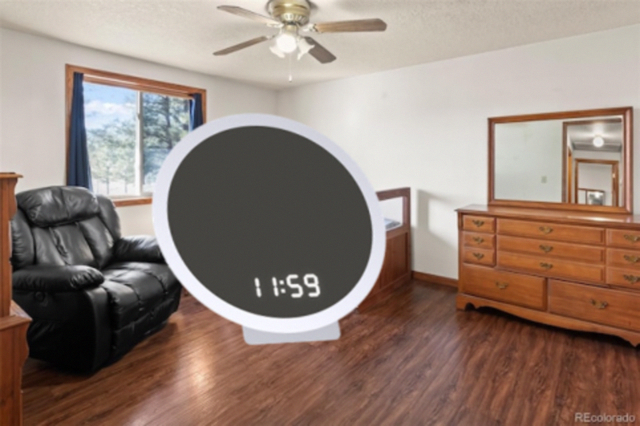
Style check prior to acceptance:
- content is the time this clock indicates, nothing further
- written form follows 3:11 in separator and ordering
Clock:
11:59
